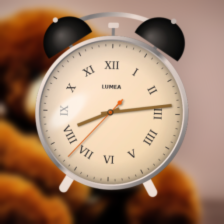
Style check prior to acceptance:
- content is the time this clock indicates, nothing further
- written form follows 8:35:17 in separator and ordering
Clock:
8:13:37
